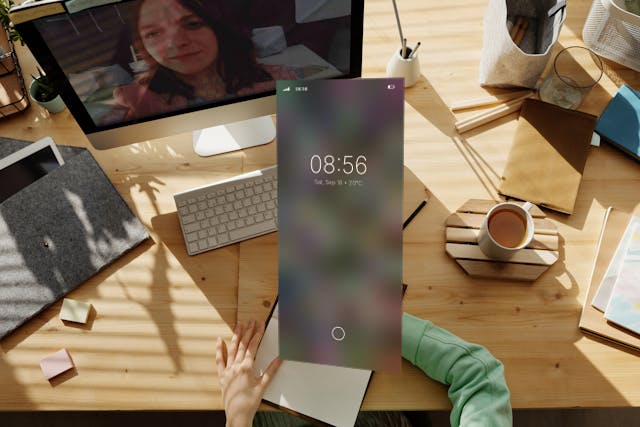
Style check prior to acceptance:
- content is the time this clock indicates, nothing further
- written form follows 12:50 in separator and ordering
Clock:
8:56
